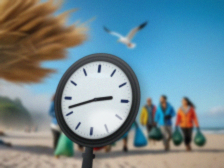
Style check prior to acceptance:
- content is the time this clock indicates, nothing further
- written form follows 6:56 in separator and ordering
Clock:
2:42
